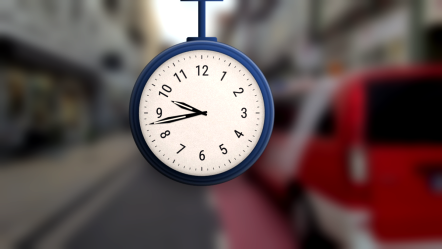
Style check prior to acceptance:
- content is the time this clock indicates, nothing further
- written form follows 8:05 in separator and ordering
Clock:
9:43
